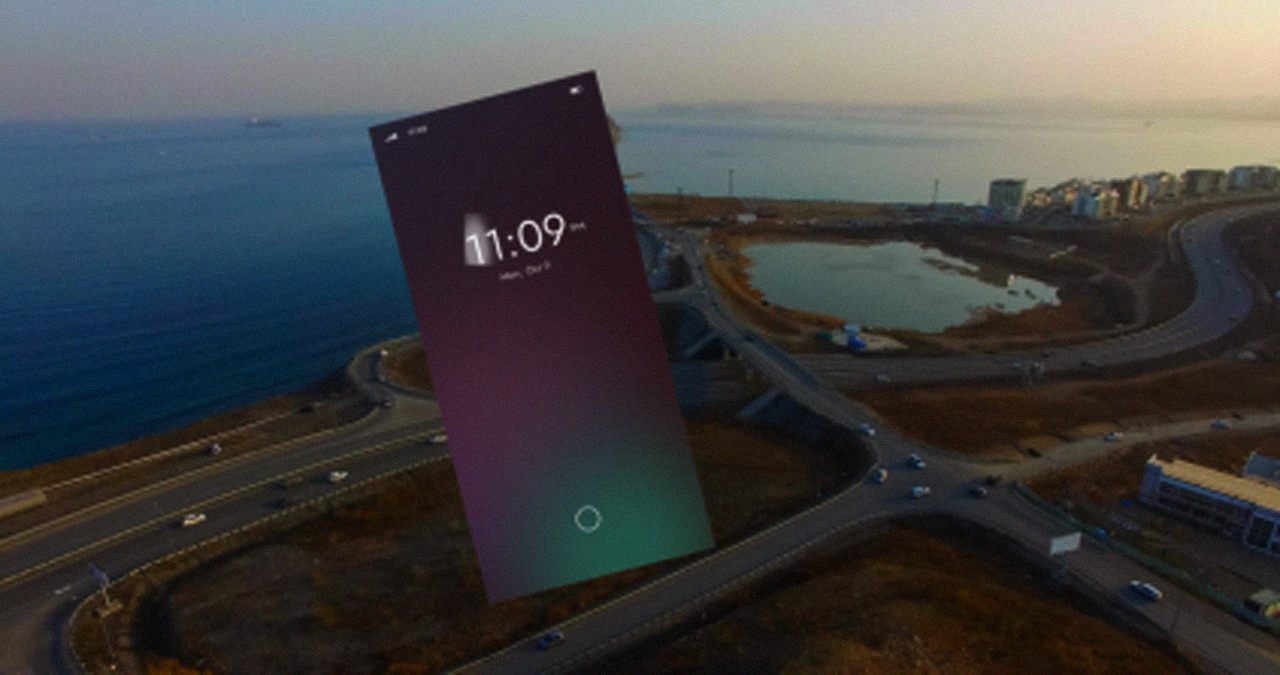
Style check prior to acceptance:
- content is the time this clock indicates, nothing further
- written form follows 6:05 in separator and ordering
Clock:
11:09
